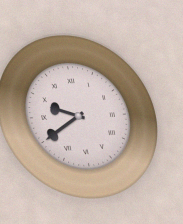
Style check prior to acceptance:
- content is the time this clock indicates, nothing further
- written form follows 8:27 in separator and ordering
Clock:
9:40
